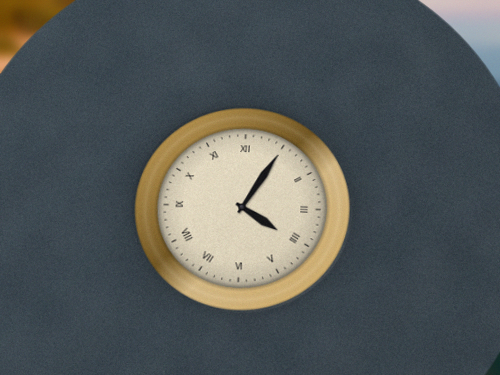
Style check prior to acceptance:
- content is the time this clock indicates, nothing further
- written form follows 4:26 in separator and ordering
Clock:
4:05
